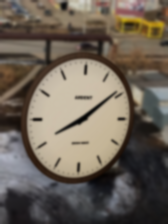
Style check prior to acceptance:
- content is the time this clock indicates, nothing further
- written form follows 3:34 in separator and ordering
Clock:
8:09
